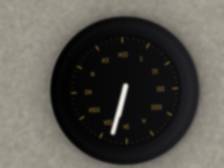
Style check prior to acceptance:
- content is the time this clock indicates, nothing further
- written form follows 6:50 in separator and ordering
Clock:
6:33
